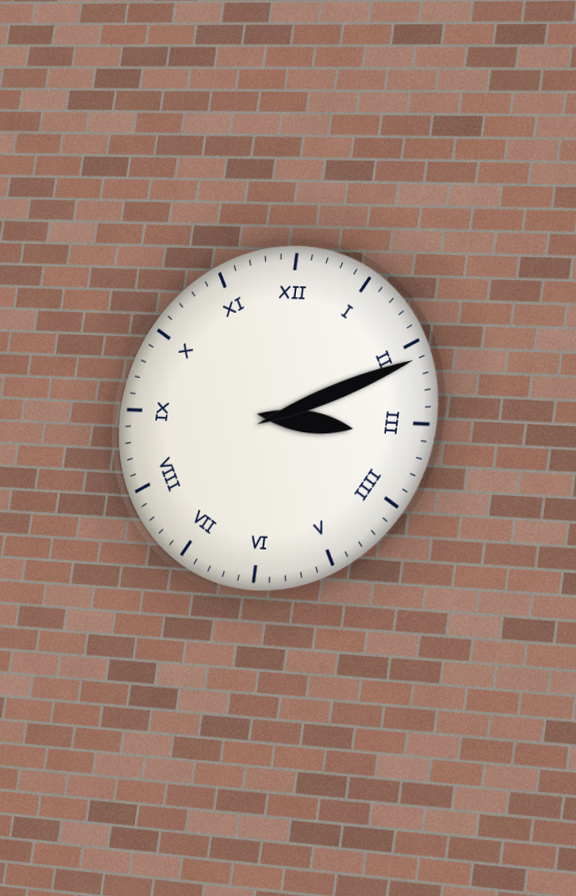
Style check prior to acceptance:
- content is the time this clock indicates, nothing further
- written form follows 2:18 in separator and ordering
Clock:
3:11
